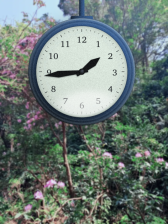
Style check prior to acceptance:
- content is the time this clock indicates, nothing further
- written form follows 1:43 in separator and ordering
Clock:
1:44
